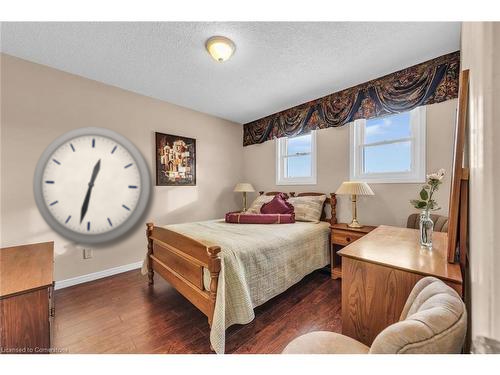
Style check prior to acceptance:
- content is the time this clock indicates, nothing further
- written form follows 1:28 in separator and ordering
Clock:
12:32
